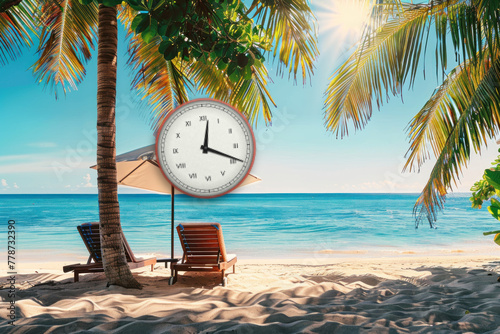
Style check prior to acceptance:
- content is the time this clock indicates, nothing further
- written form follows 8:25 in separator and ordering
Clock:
12:19
